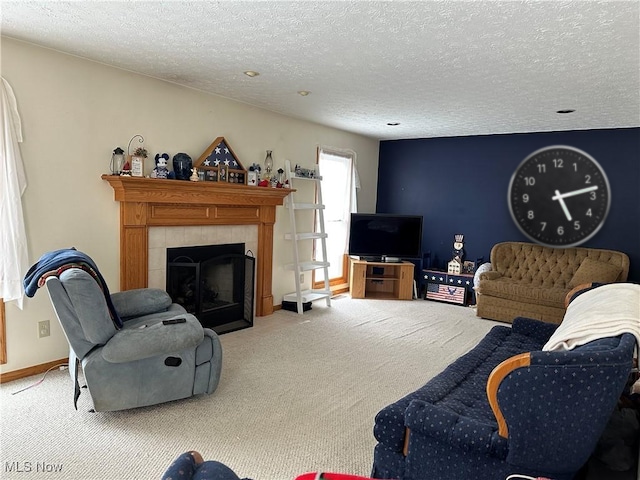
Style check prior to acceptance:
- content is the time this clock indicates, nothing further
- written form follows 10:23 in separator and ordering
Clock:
5:13
